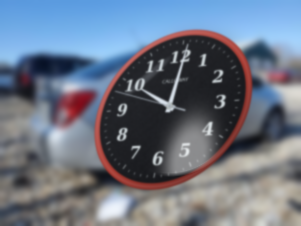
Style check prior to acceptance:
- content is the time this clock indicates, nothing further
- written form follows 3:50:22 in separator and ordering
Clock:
10:00:48
